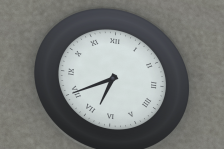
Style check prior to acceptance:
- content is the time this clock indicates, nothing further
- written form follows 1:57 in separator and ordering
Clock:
6:40
